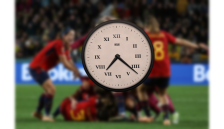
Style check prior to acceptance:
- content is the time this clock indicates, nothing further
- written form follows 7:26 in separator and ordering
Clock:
7:22
